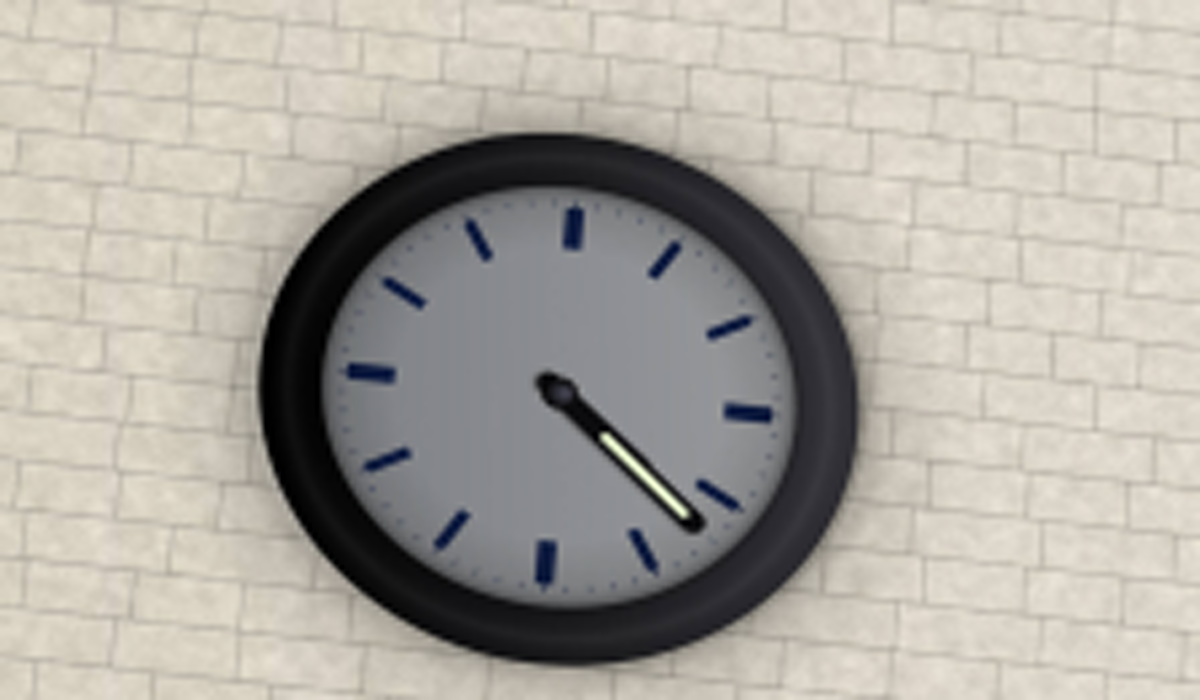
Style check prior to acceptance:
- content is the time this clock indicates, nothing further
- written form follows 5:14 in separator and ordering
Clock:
4:22
